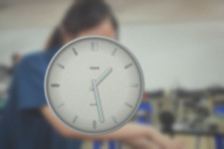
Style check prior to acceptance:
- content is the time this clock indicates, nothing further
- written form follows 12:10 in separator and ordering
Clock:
1:28
